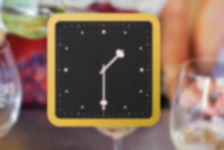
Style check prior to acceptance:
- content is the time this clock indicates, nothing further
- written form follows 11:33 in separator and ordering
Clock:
1:30
